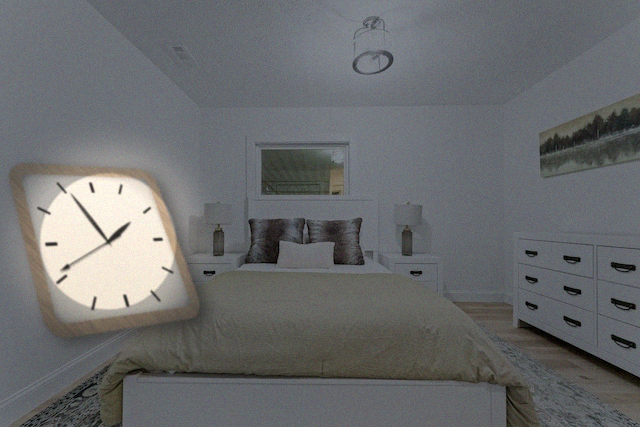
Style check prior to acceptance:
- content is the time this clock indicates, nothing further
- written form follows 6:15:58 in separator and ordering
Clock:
1:55:41
